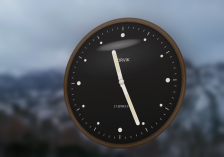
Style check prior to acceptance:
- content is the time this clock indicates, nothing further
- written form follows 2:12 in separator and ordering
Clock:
11:26
